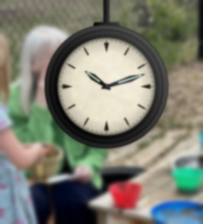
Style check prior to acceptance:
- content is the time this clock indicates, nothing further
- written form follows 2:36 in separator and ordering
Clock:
10:12
